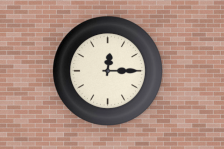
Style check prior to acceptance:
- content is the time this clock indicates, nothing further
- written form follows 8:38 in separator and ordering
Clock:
12:15
